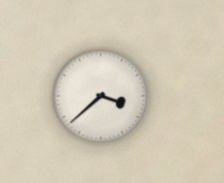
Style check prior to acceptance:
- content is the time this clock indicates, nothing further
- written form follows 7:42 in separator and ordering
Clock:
3:38
